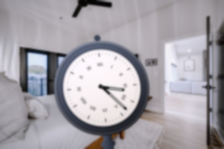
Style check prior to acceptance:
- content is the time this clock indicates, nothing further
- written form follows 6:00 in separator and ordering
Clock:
3:23
